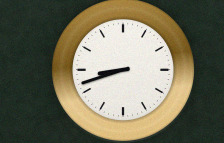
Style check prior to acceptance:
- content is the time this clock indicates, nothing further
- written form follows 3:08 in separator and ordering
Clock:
8:42
